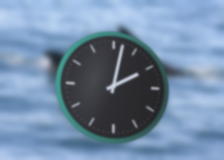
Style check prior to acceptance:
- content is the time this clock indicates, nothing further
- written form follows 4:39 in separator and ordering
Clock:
2:02
